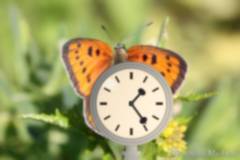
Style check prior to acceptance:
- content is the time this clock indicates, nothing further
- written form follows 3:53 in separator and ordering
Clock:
1:24
